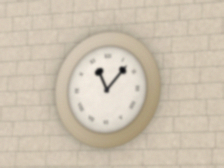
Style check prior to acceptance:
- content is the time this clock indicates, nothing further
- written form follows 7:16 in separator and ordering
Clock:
11:07
